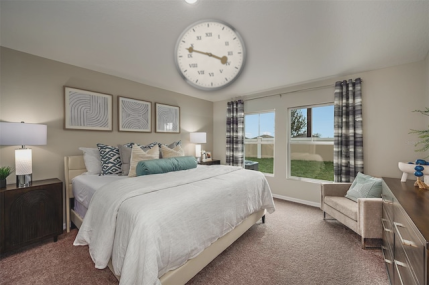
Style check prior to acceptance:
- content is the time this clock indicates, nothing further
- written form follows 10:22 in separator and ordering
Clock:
3:48
